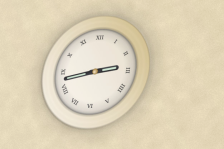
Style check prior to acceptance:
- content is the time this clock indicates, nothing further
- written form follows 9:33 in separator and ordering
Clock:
2:43
